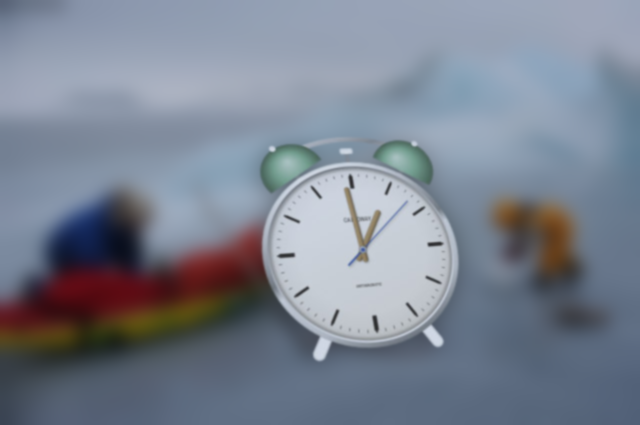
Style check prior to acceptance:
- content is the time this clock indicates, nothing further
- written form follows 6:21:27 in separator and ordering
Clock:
12:59:08
